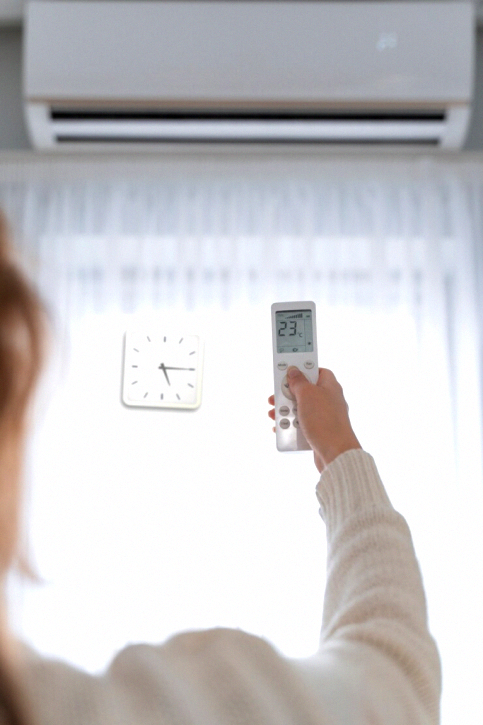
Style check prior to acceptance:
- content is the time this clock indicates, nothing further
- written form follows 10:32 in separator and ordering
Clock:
5:15
